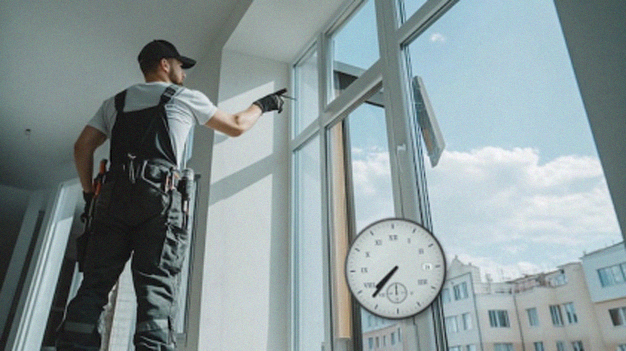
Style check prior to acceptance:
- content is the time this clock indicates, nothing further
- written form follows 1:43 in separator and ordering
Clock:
7:37
